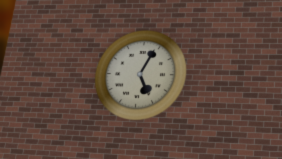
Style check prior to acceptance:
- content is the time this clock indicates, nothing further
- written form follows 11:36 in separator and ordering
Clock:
5:04
